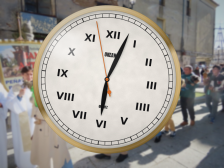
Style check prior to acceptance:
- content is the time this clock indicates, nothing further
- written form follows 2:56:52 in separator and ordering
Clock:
6:02:57
